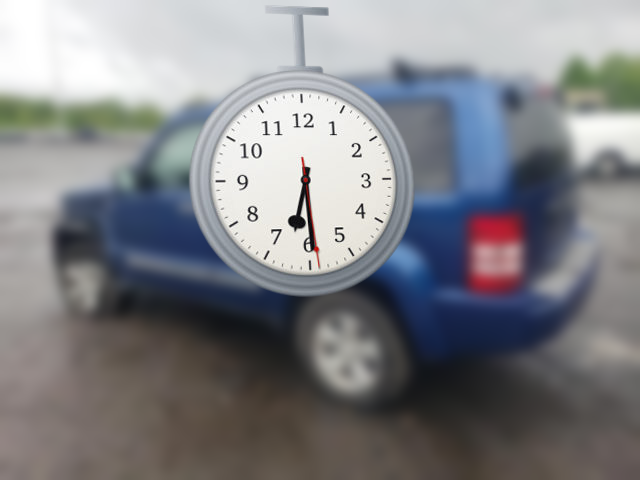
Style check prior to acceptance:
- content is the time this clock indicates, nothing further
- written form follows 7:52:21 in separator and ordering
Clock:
6:29:29
